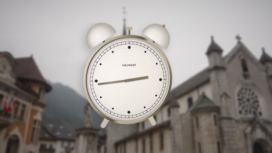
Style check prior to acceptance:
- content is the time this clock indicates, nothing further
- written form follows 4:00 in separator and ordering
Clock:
2:44
